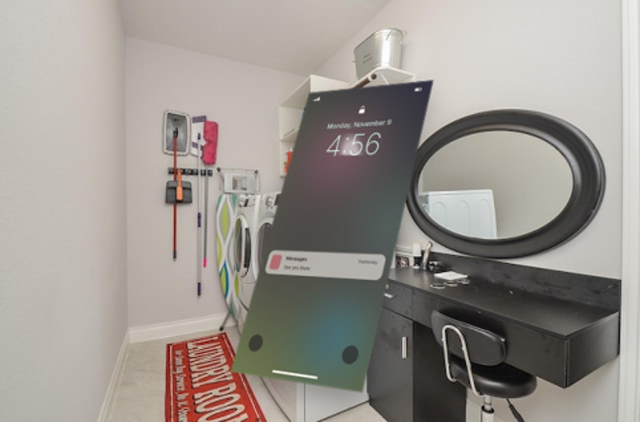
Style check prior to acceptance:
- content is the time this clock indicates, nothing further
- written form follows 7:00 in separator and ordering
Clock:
4:56
